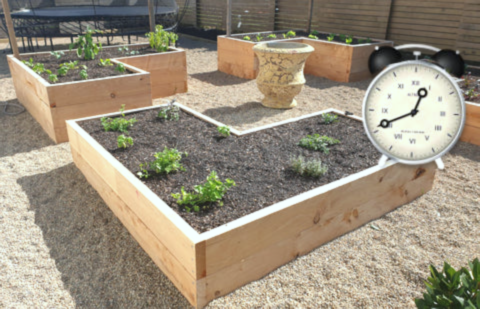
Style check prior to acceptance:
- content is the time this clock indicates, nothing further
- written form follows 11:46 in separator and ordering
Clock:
12:41
